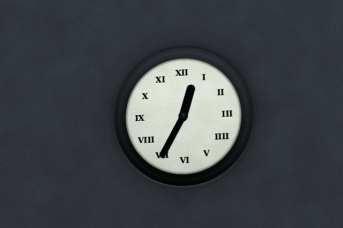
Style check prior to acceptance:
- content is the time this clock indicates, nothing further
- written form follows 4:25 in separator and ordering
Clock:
12:35
